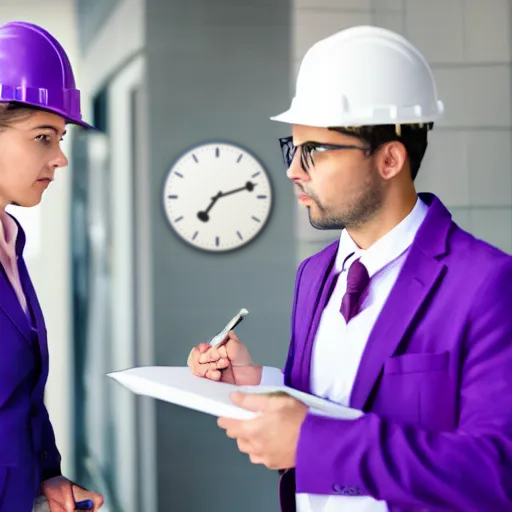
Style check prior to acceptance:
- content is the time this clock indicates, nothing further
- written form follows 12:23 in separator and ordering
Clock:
7:12
